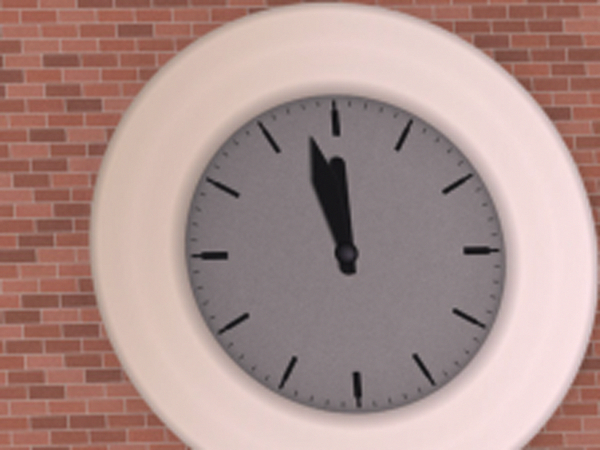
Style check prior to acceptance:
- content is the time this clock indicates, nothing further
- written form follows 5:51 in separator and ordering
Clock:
11:58
